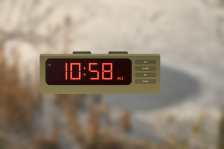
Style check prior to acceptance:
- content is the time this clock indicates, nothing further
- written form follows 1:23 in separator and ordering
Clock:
10:58
